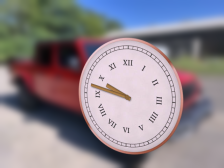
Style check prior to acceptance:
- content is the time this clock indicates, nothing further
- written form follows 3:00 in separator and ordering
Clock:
9:47
